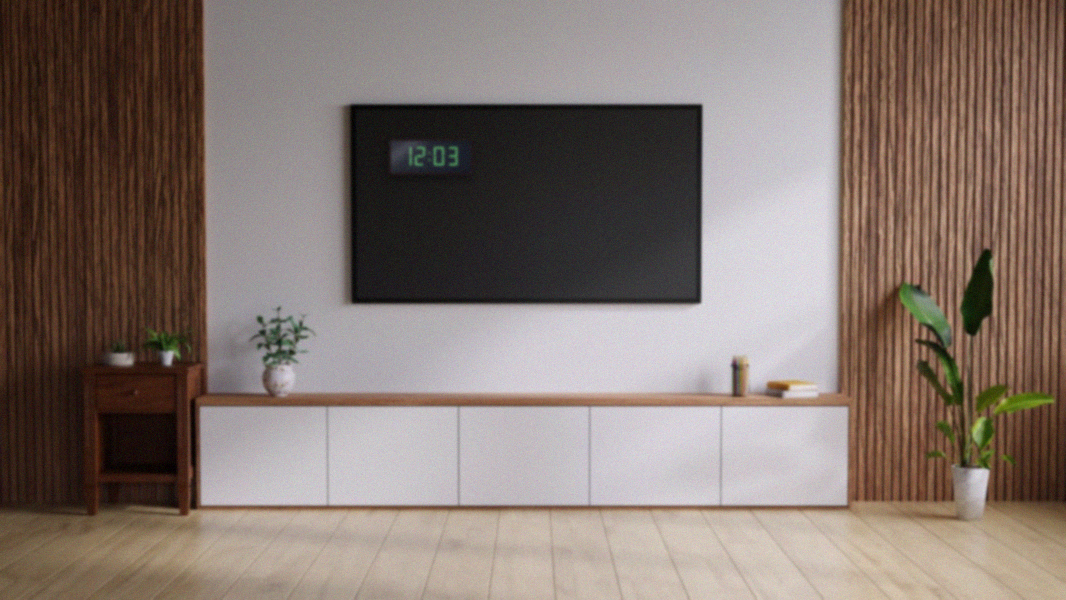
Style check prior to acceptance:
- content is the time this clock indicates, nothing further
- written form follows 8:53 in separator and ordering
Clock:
12:03
